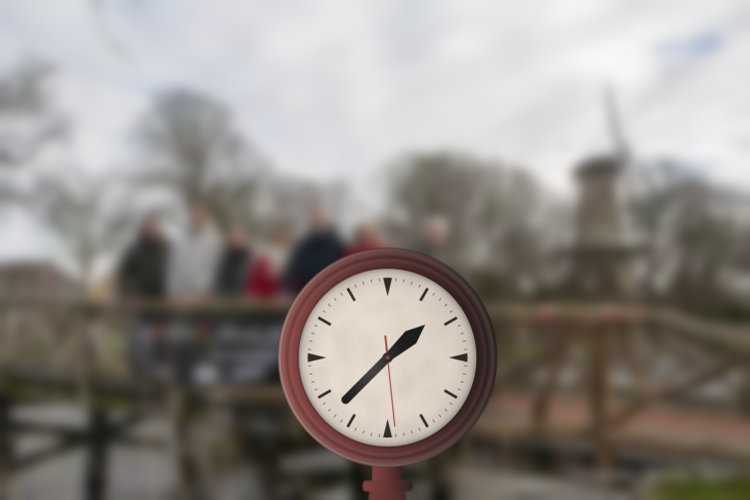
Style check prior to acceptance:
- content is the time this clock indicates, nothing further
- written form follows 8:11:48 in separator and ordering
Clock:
1:37:29
